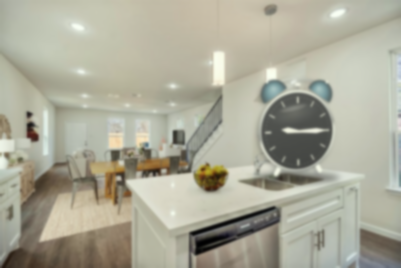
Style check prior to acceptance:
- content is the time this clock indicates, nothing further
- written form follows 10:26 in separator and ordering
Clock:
9:15
